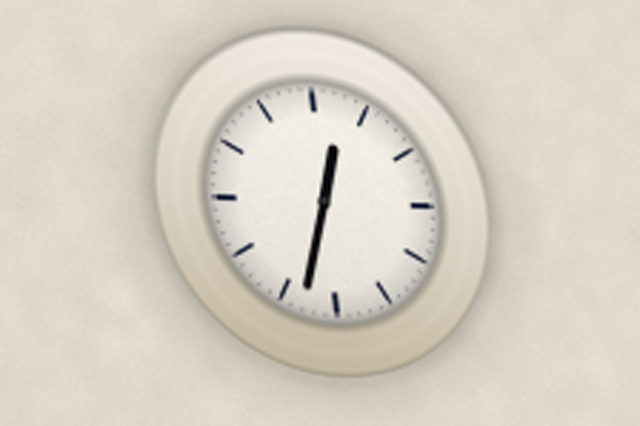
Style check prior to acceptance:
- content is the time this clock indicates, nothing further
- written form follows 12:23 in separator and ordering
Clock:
12:33
